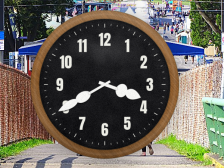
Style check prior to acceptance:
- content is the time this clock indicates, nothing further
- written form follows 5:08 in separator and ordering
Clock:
3:40
